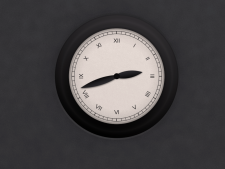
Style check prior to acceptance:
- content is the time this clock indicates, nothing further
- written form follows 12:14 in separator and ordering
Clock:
2:42
